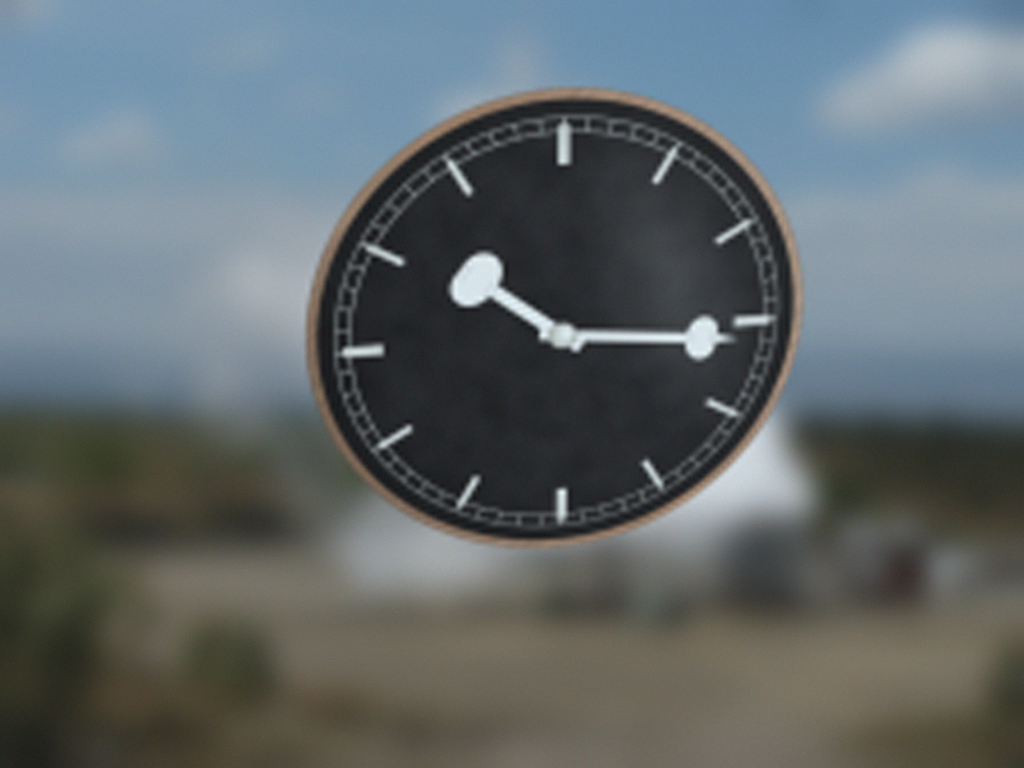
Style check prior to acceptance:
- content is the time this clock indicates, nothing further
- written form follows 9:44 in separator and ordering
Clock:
10:16
